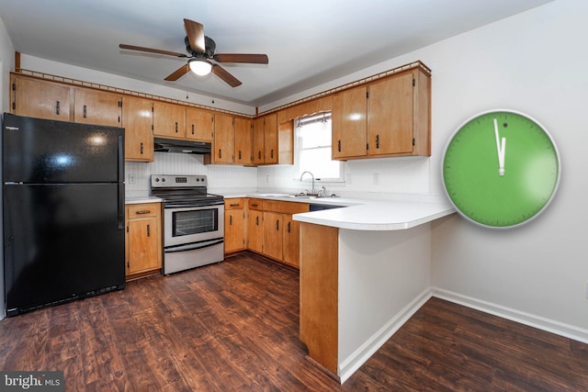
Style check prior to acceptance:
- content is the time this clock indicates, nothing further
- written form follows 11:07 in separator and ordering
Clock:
11:58
